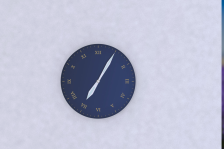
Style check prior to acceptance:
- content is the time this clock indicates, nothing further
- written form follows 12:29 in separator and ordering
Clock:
7:05
